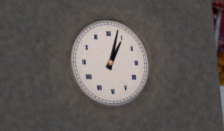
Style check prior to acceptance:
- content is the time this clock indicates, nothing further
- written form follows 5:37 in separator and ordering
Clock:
1:03
